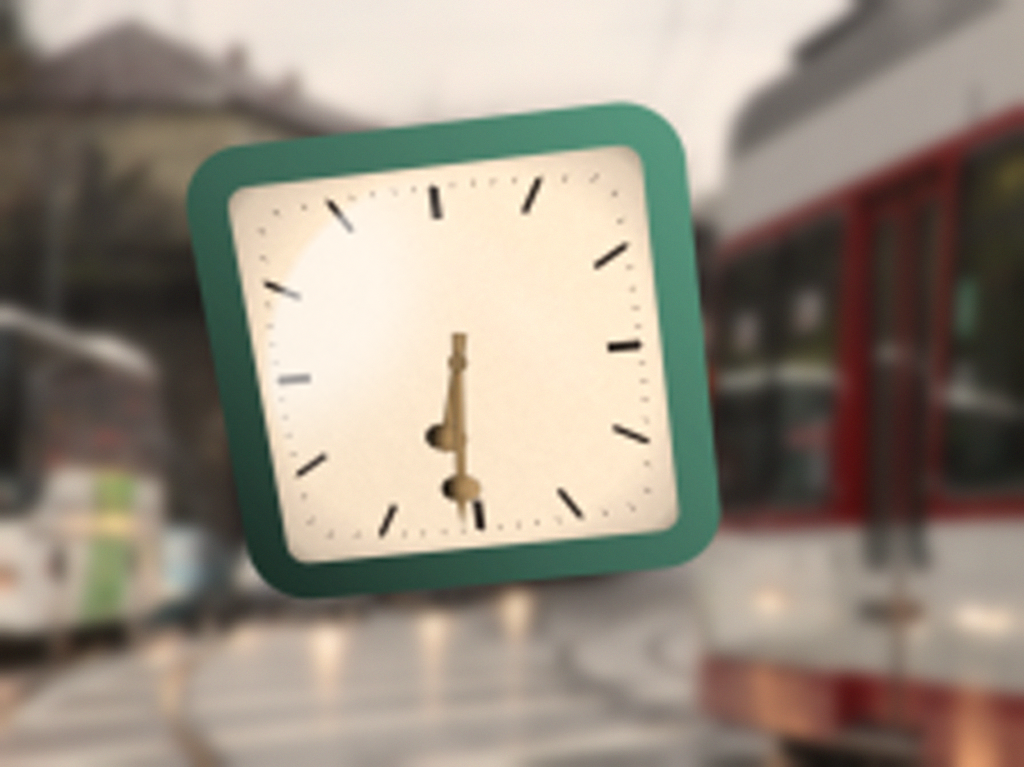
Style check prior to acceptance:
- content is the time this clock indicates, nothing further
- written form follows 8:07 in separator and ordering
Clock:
6:31
